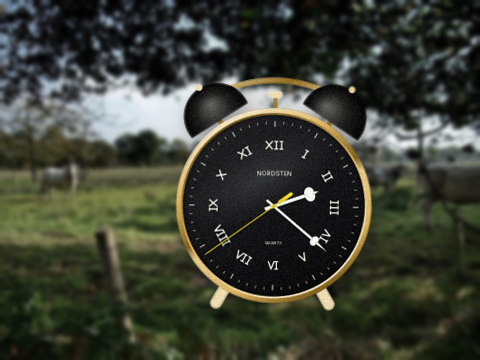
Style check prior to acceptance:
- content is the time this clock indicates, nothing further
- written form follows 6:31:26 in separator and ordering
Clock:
2:21:39
